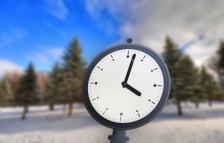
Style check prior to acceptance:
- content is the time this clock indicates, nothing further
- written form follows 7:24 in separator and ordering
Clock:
4:02
